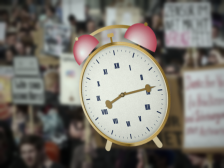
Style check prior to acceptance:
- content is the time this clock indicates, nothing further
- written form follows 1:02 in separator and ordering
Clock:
8:14
